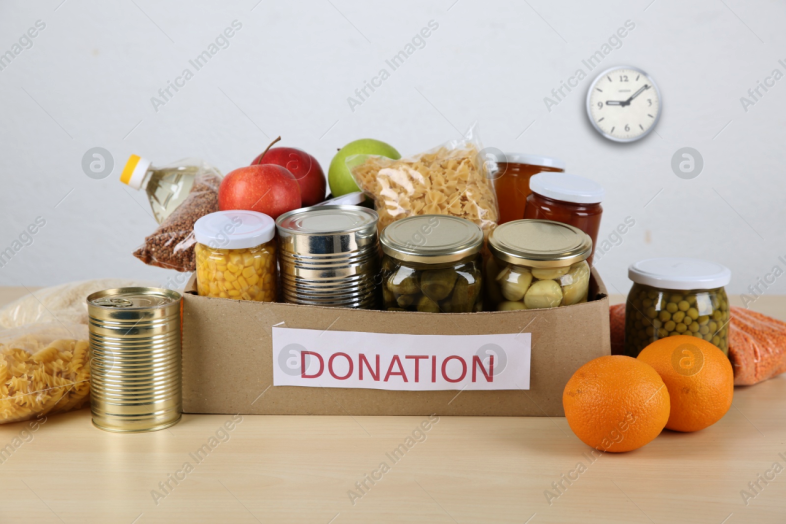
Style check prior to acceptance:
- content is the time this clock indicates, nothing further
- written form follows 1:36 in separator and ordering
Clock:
9:09
